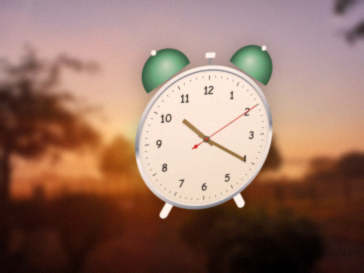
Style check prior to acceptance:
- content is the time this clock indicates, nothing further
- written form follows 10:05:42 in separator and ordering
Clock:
10:20:10
